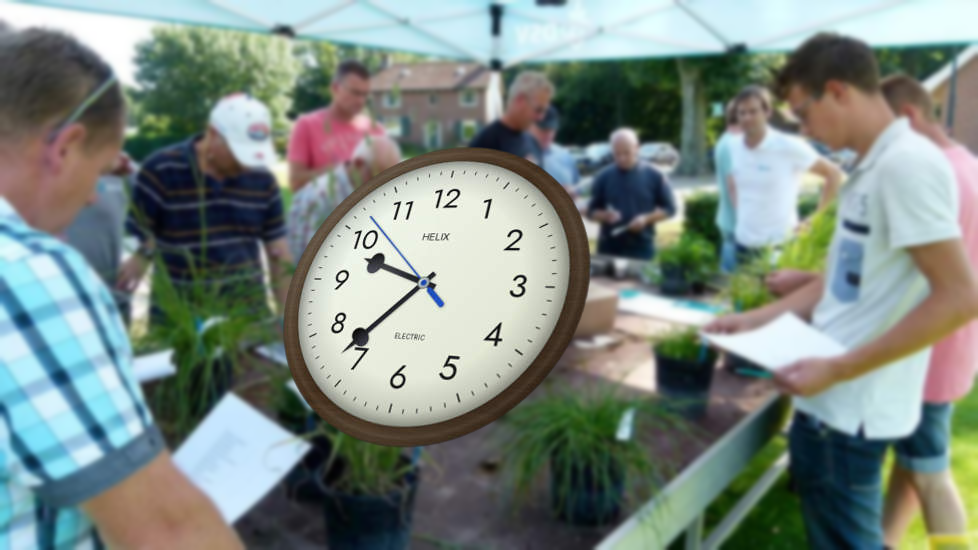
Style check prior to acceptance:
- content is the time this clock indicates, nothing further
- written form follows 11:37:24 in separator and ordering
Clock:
9:36:52
